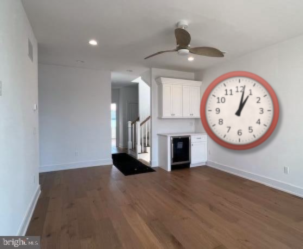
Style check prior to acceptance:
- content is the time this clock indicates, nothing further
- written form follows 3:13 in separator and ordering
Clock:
1:02
